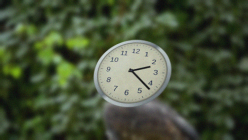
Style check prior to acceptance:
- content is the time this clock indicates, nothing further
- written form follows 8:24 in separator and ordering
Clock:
2:22
